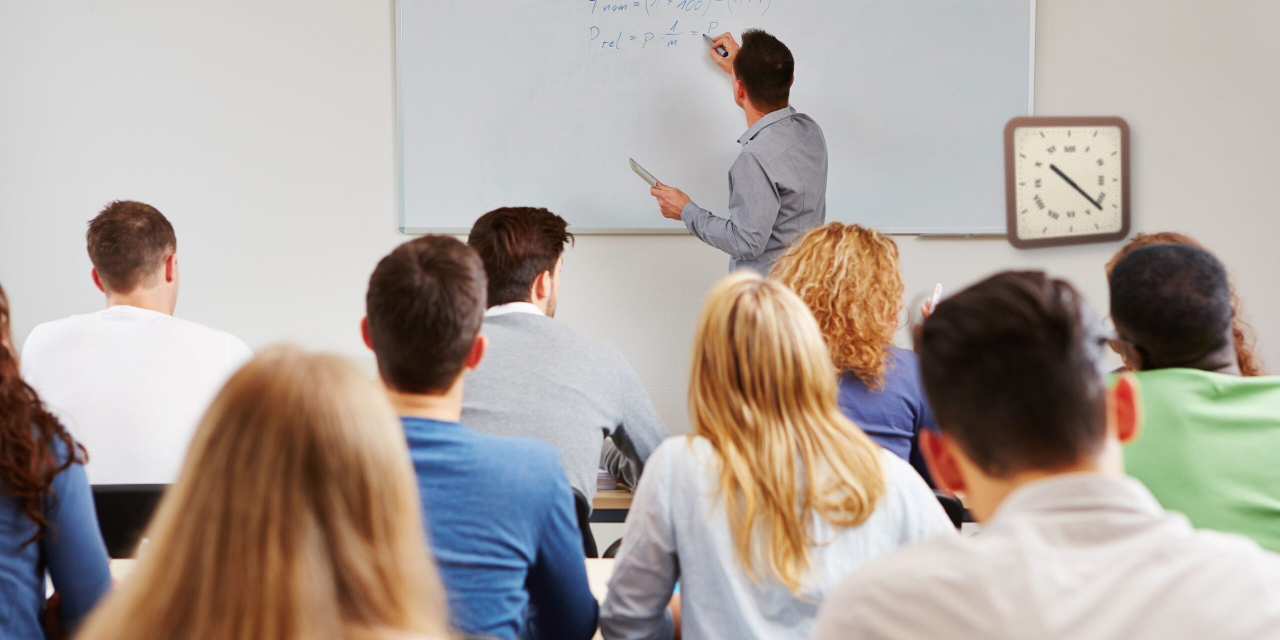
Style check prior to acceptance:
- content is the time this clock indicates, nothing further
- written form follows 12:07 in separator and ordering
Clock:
10:22
